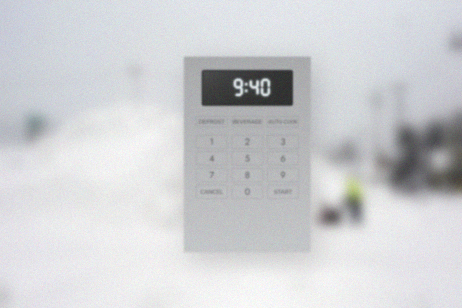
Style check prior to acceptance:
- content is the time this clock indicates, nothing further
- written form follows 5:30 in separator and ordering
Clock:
9:40
